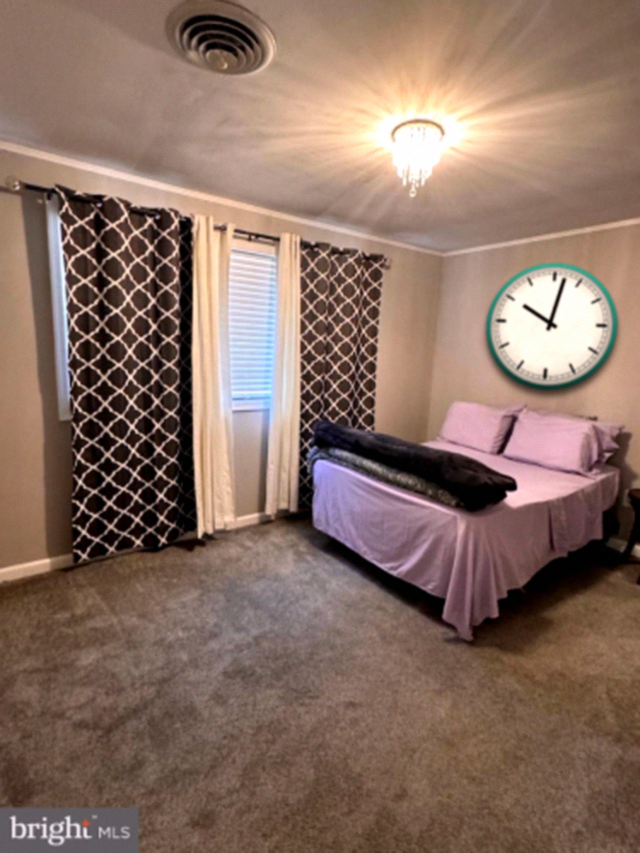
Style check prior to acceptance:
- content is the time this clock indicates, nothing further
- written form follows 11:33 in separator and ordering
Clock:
10:02
